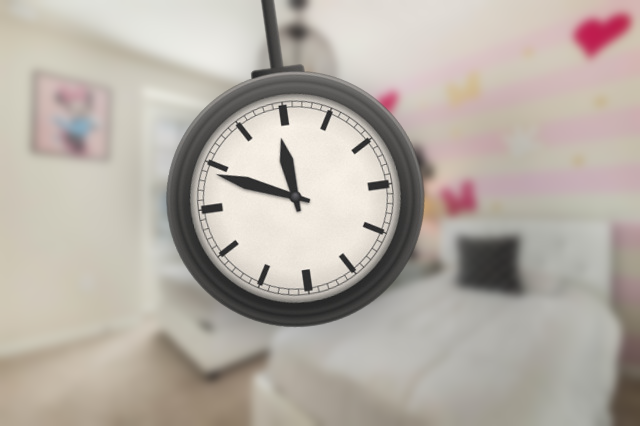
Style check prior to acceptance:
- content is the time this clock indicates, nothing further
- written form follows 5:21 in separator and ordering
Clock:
11:49
